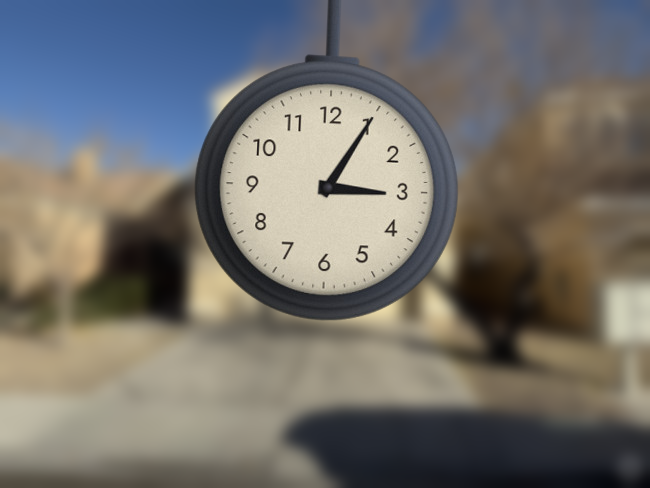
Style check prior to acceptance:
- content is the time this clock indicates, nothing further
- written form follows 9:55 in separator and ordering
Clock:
3:05
